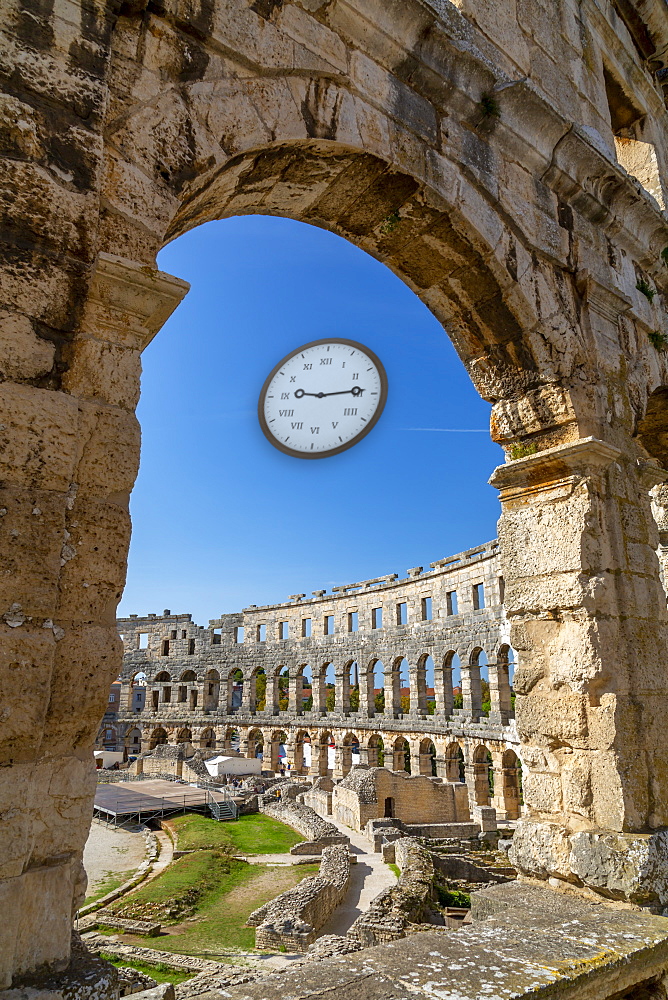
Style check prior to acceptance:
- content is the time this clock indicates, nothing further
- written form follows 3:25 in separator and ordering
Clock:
9:14
